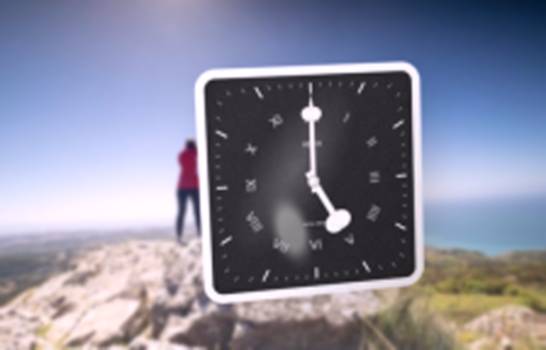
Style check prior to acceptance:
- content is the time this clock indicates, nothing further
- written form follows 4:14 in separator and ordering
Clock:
5:00
